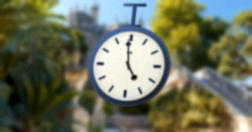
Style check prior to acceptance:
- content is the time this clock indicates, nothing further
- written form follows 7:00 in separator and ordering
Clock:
4:59
